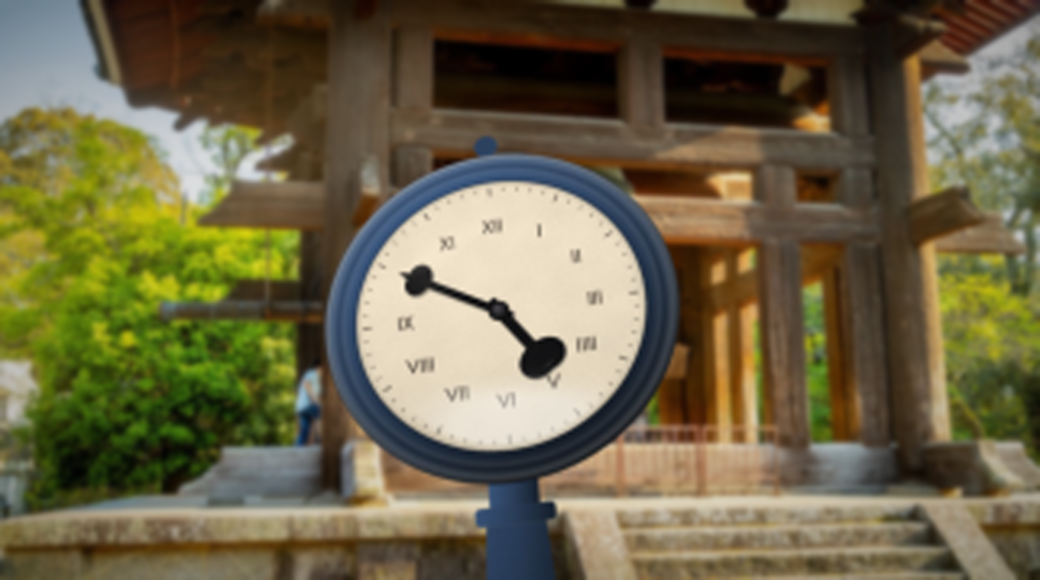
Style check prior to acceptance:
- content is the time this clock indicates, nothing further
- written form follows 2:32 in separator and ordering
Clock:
4:50
